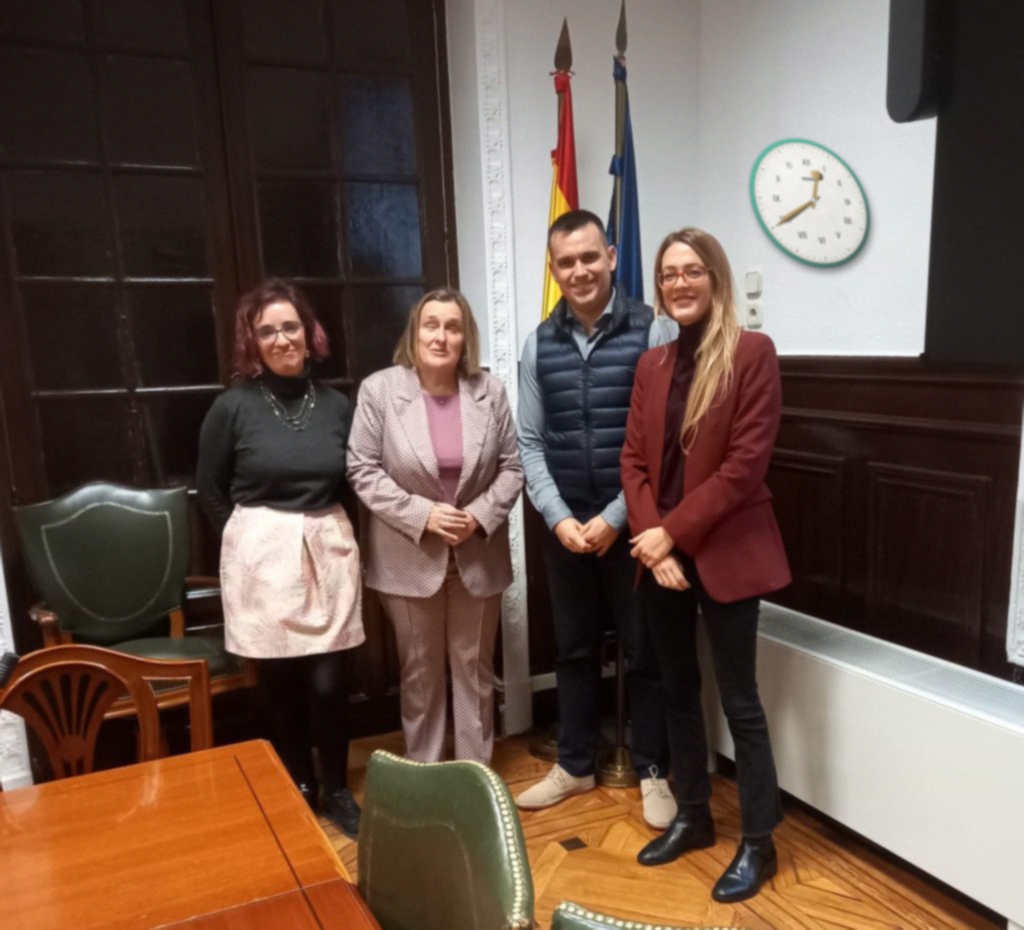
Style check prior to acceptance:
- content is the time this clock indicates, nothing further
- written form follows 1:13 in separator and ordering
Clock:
12:40
